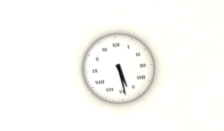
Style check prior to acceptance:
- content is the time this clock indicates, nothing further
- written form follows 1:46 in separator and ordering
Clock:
5:29
